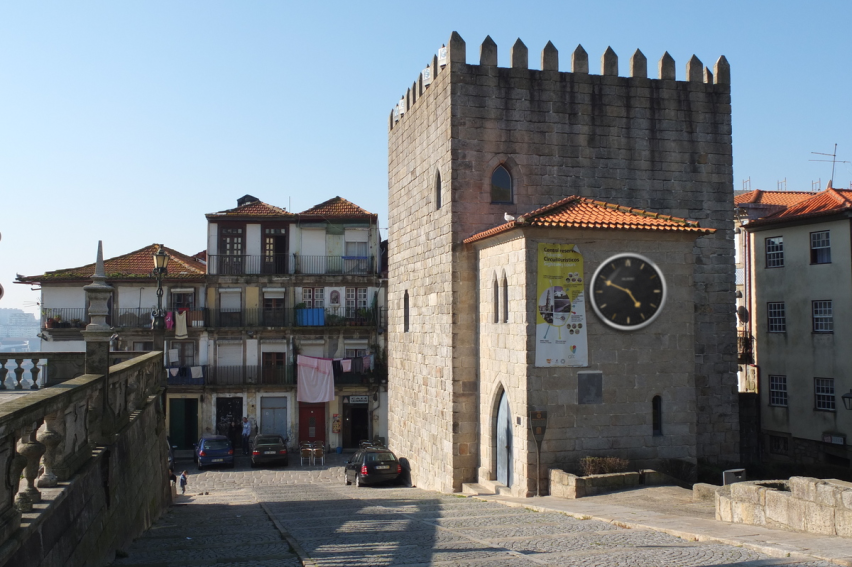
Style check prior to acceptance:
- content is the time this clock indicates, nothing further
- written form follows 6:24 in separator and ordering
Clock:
4:49
